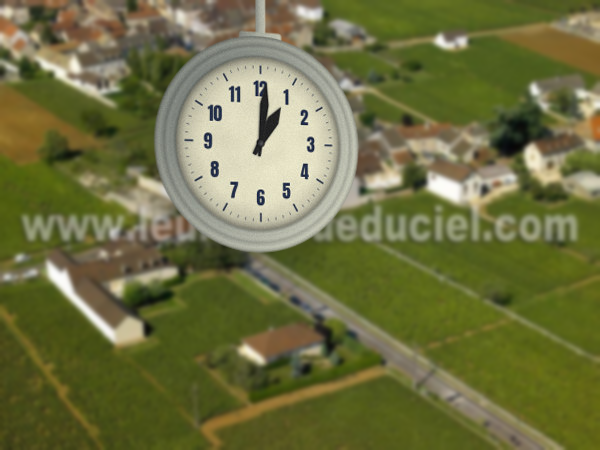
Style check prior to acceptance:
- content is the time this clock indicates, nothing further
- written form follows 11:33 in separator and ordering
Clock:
1:01
